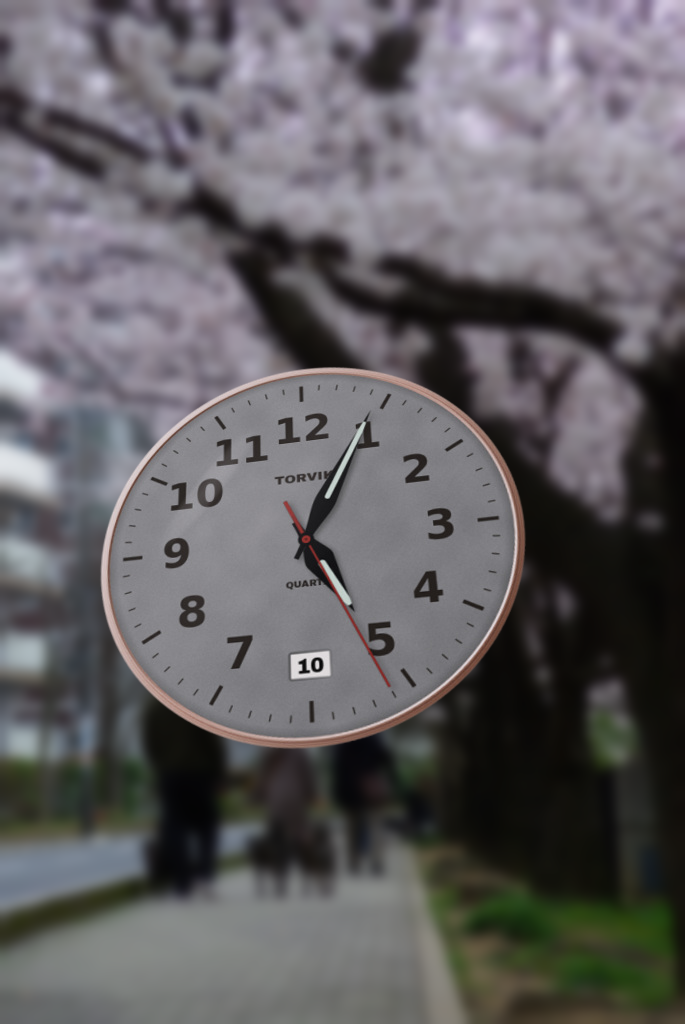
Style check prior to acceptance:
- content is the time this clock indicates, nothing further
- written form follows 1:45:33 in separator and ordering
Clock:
5:04:26
